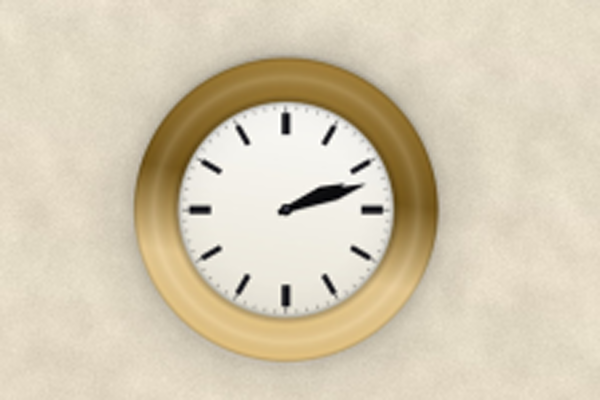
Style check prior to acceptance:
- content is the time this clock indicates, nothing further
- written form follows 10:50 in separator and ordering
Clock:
2:12
